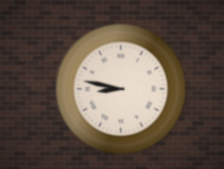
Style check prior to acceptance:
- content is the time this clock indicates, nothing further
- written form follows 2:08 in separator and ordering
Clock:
8:47
